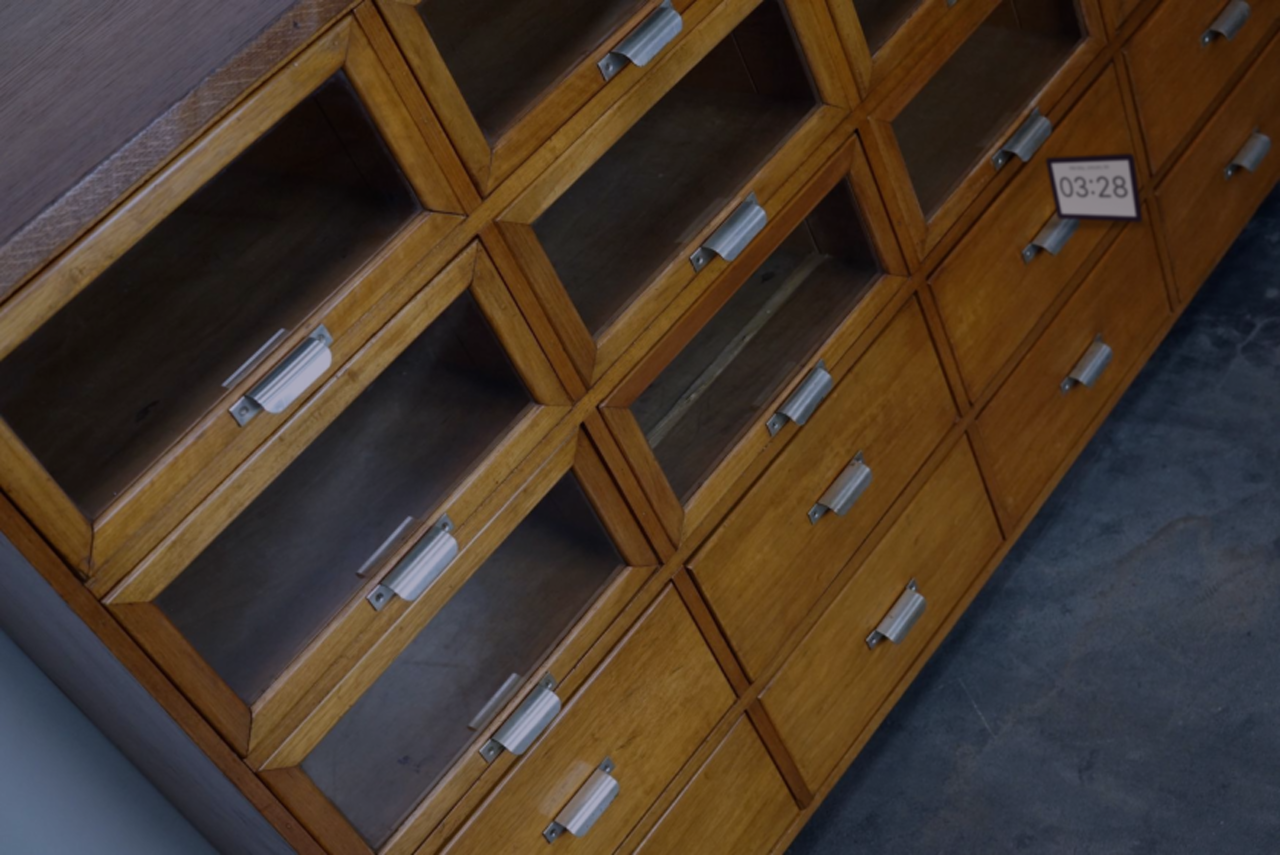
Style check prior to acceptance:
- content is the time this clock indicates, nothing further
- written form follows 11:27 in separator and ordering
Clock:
3:28
